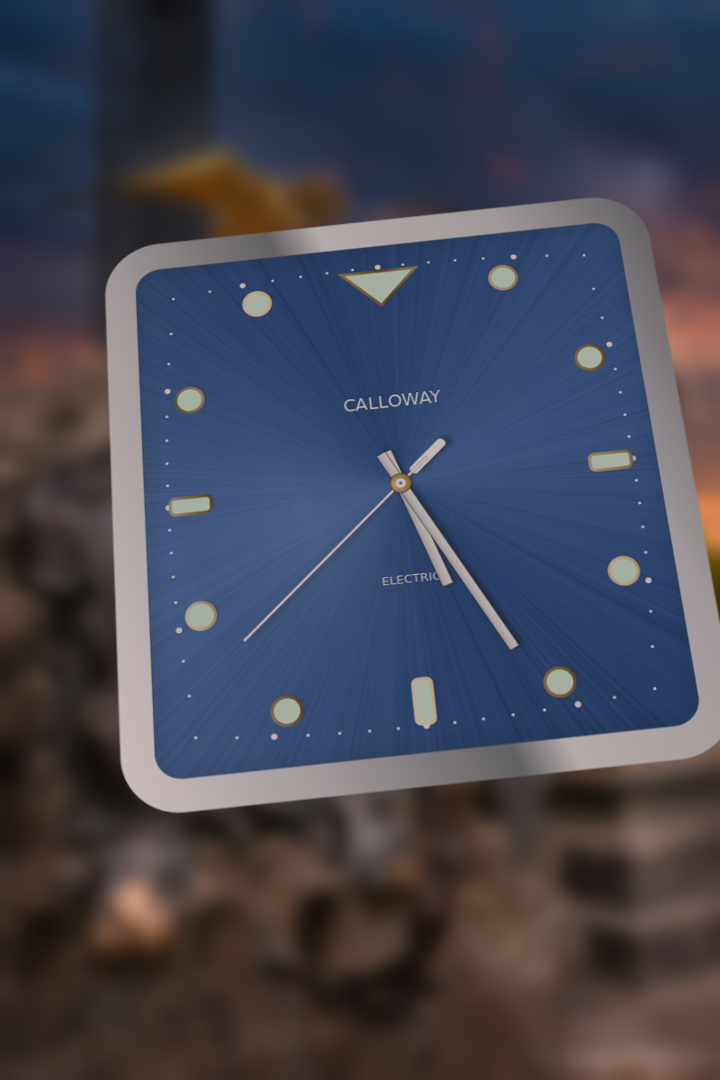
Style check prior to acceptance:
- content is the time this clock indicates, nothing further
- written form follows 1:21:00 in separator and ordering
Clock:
5:25:38
